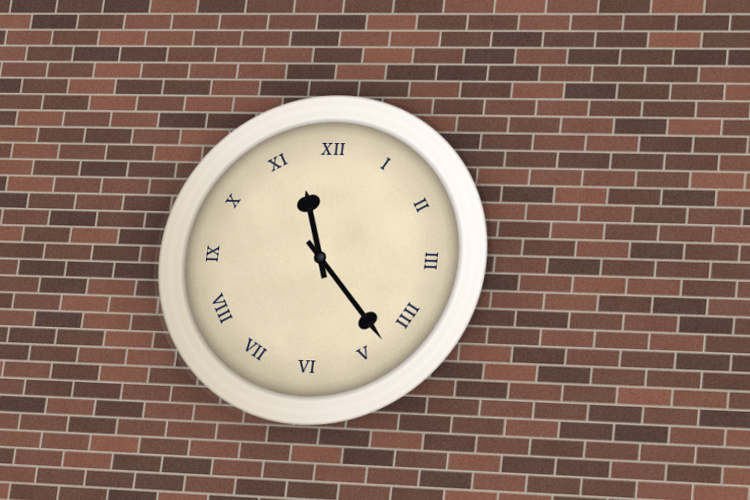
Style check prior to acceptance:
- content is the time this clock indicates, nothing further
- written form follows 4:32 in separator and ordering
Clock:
11:23
